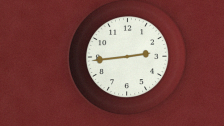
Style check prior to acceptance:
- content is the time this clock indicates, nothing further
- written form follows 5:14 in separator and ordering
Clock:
2:44
